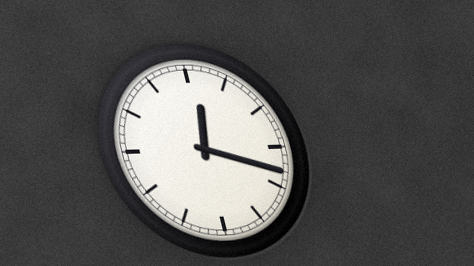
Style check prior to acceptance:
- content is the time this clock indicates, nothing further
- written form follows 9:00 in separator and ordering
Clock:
12:18
